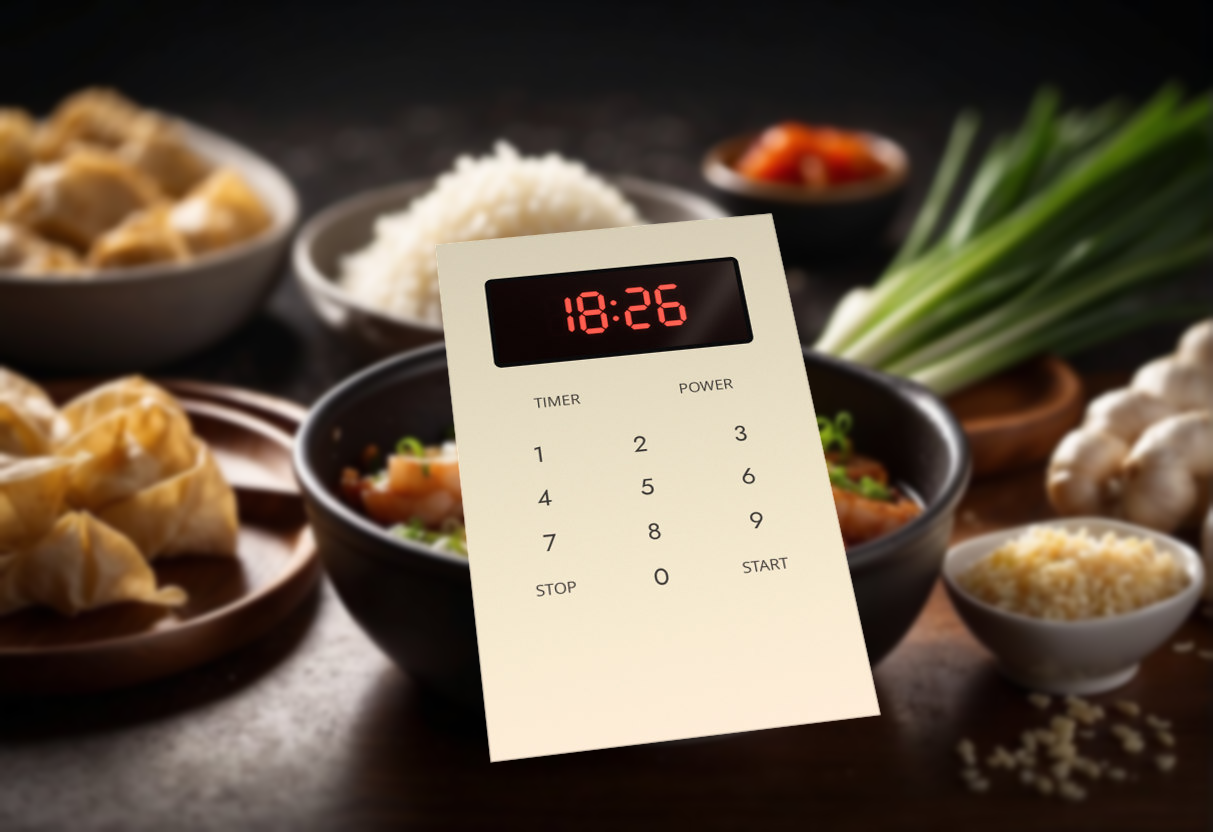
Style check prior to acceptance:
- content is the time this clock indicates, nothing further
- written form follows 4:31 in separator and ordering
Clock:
18:26
